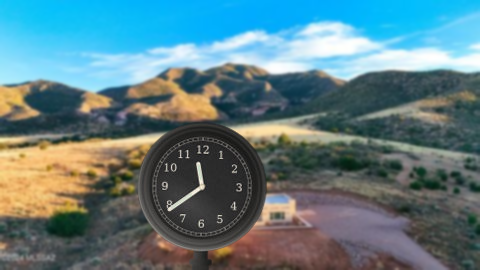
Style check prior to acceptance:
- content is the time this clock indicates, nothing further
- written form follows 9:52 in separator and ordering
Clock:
11:39
